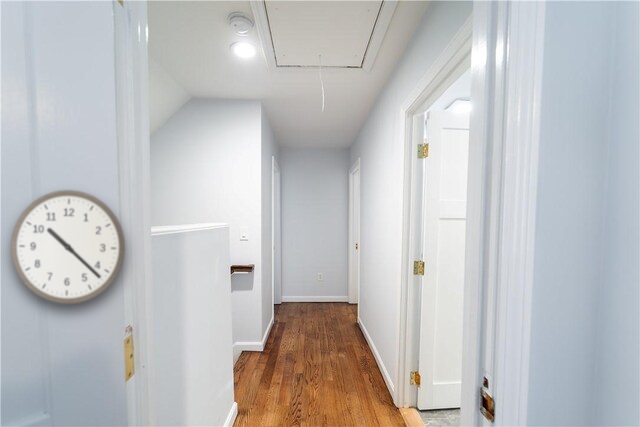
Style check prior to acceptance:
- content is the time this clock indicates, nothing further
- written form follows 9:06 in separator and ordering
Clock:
10:22
